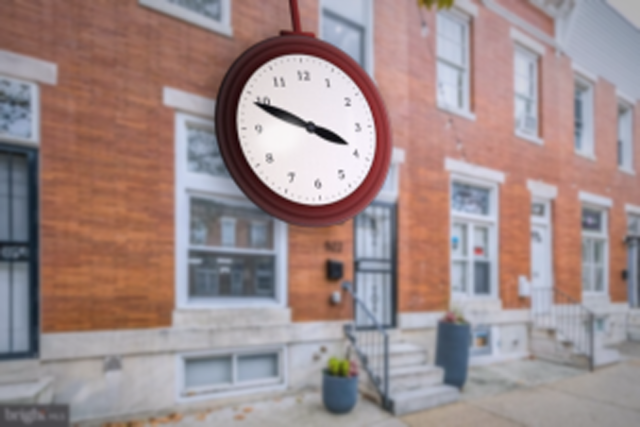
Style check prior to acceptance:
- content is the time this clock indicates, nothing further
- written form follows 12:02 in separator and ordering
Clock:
3:49
